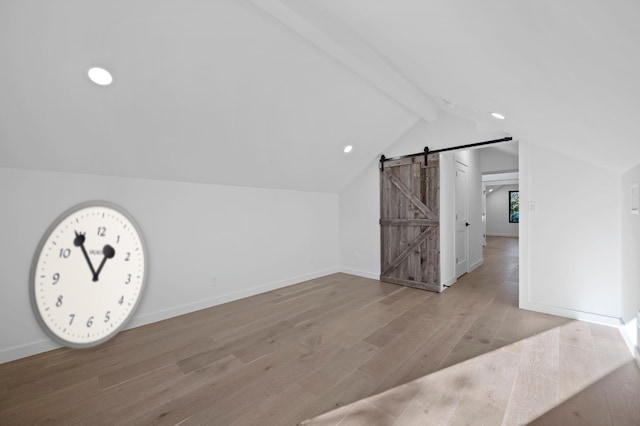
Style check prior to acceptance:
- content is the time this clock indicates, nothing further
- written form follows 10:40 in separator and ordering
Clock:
12:54
